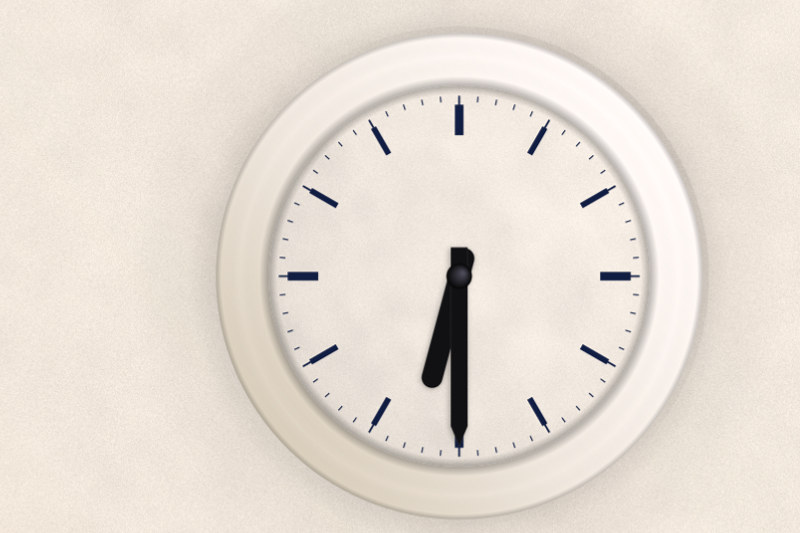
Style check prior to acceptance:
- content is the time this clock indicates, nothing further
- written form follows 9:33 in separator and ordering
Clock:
6:30
